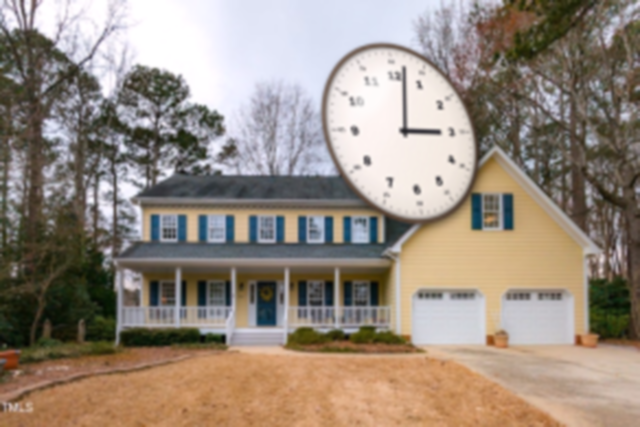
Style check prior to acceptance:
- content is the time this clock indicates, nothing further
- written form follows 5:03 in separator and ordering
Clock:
3:02
